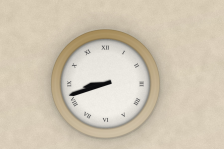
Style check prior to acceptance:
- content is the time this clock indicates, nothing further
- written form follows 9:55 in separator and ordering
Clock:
8:42
